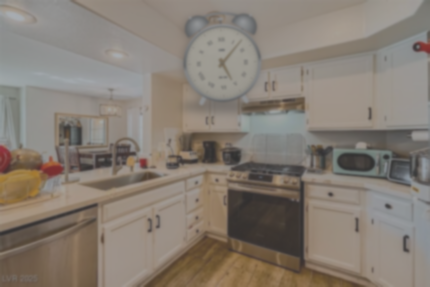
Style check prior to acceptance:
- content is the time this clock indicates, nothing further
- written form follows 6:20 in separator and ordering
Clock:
5:07
